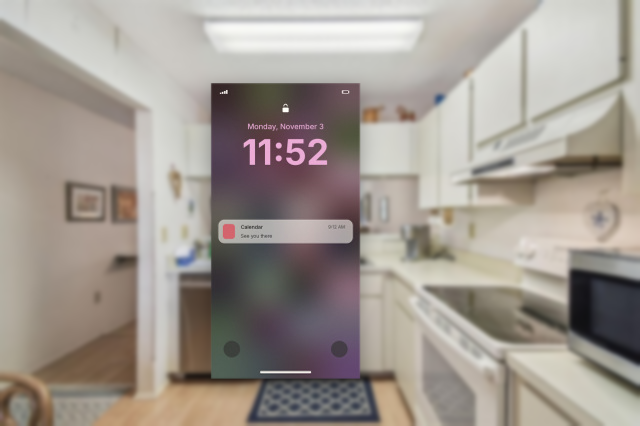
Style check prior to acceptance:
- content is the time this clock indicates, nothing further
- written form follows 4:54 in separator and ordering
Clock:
11:52
